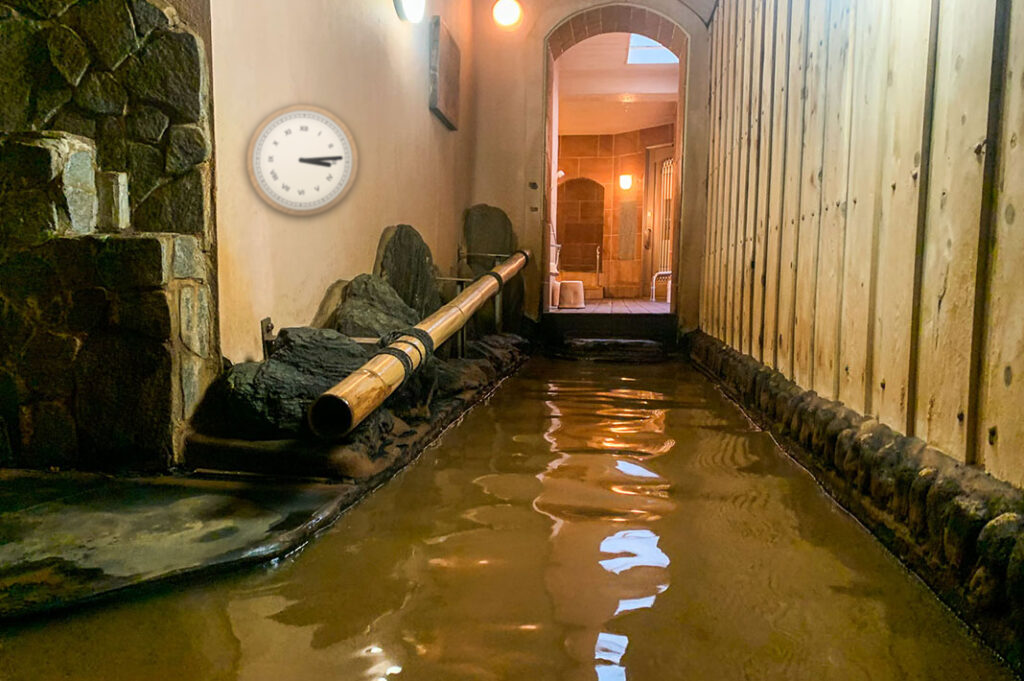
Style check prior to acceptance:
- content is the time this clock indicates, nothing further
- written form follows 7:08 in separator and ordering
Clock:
3:14
